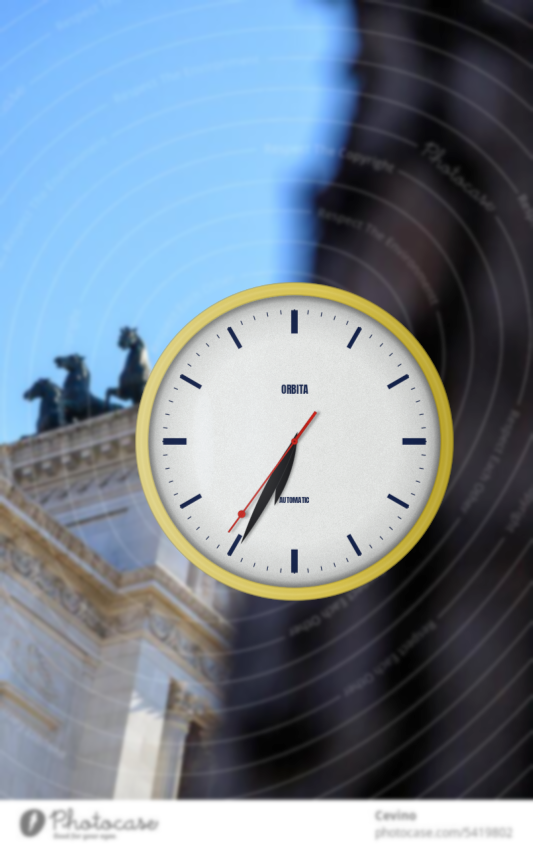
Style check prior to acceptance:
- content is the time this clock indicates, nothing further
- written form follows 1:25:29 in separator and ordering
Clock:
6:34:36
